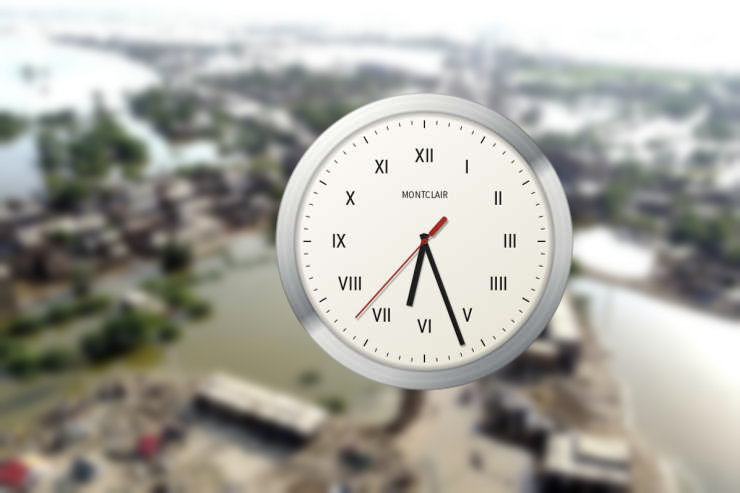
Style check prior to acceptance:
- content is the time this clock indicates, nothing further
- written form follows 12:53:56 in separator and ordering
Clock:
6:26:37
